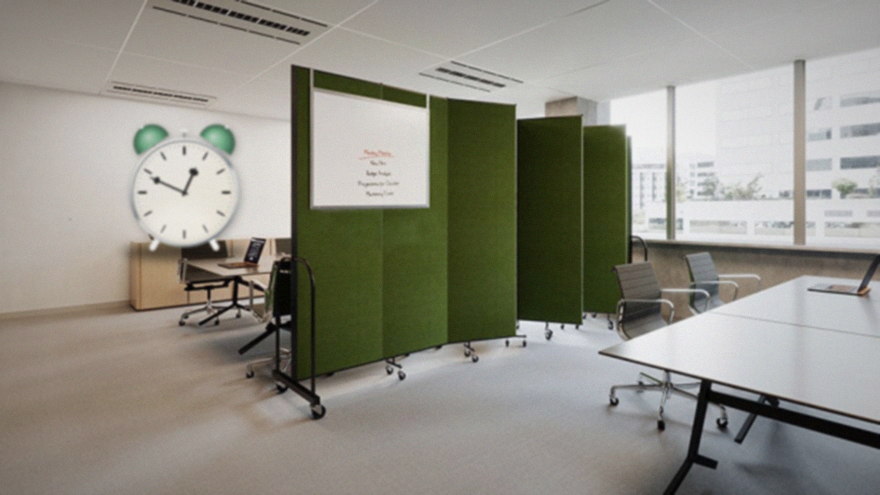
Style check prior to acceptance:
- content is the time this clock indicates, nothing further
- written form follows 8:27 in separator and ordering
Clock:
12:49
